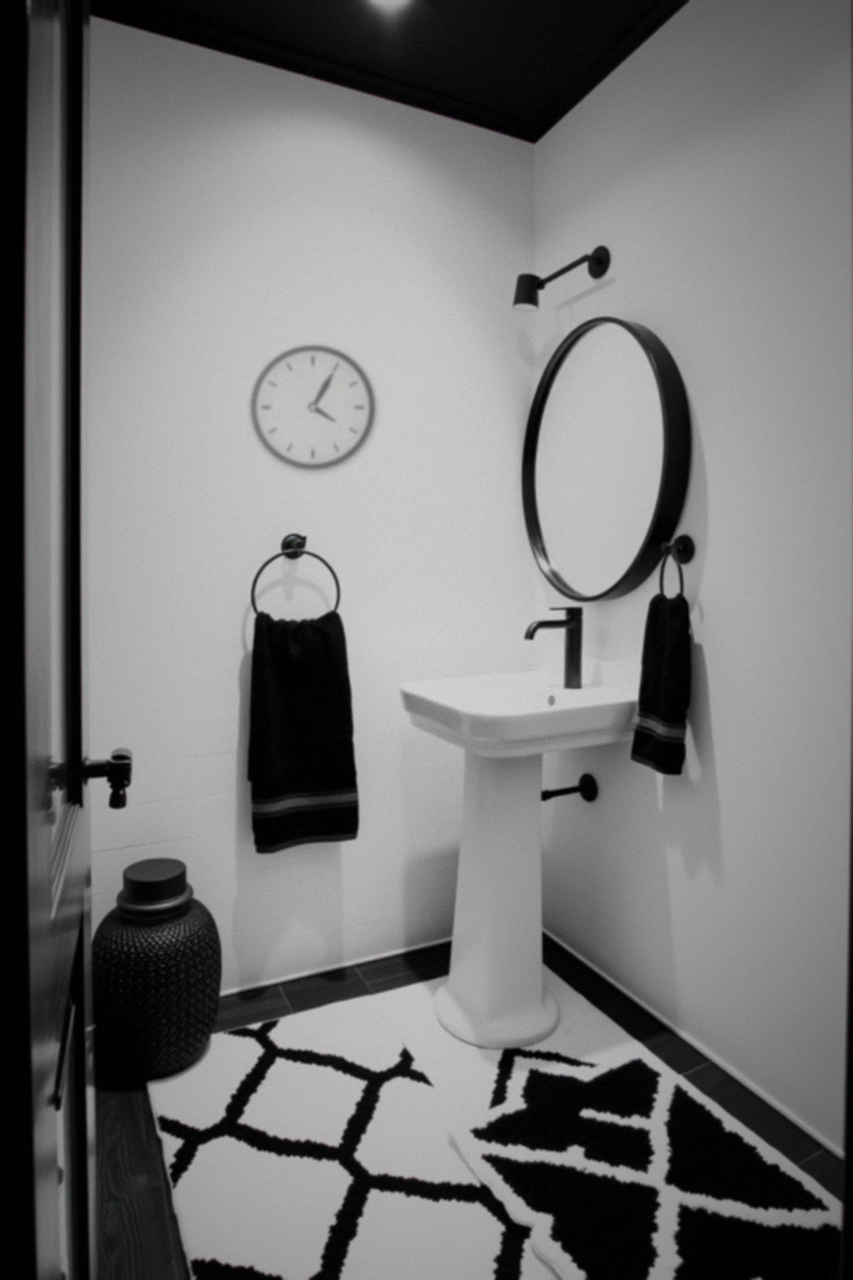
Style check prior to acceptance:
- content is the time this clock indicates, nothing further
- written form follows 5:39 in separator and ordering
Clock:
4:05
